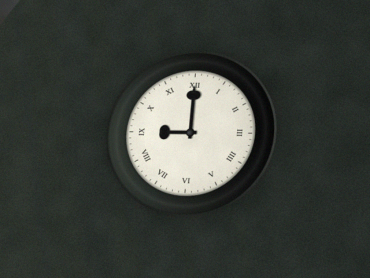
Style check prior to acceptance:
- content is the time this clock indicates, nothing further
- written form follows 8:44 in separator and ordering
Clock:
9:00
